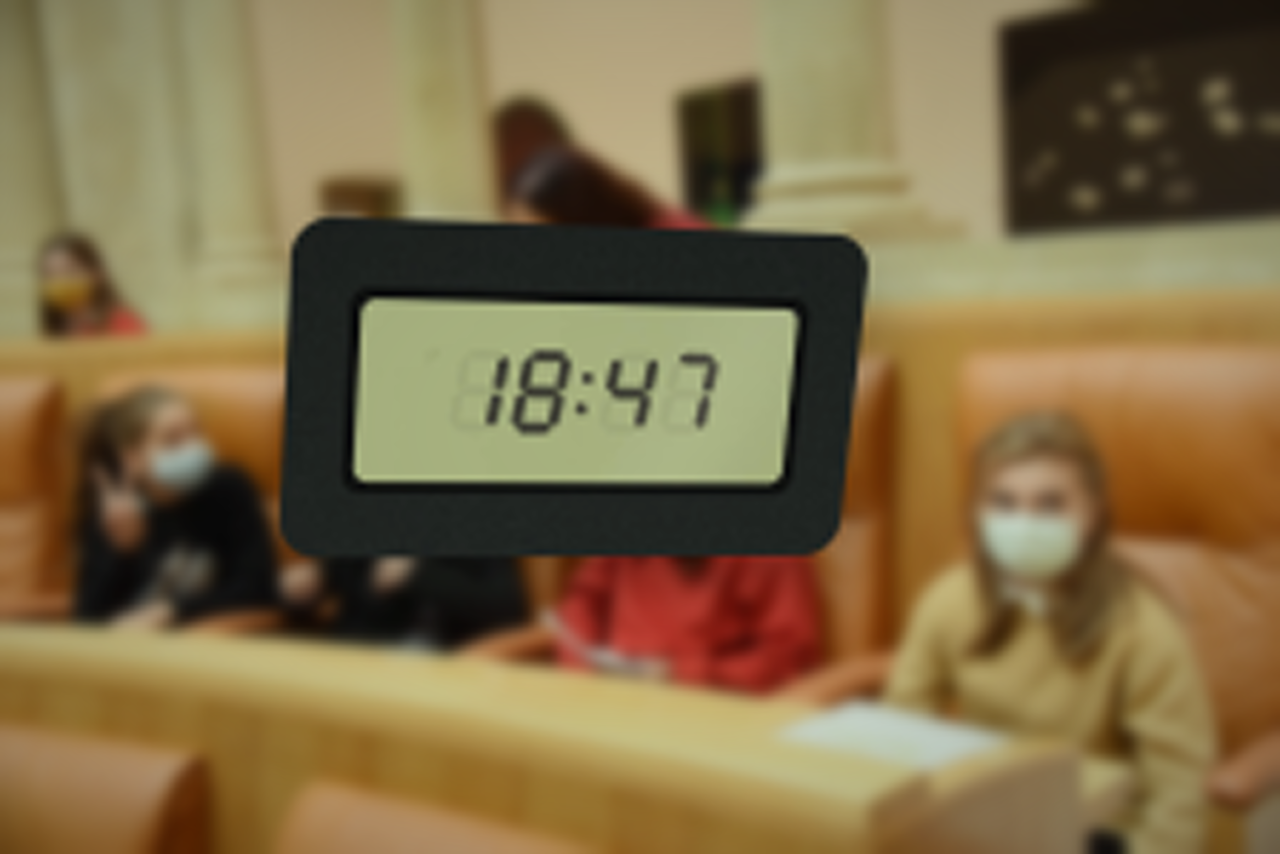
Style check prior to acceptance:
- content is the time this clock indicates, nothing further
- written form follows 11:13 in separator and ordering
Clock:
18:47
